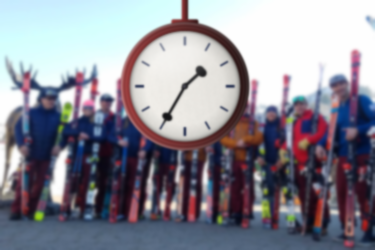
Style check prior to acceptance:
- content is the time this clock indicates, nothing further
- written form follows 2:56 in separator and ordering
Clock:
1:35
